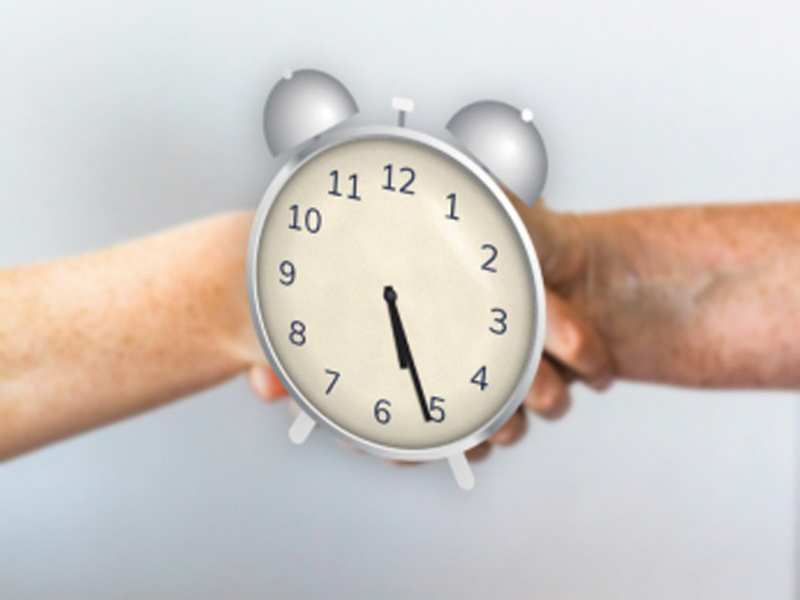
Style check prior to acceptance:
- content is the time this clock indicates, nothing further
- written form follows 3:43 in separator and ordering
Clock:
5:26
